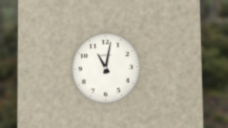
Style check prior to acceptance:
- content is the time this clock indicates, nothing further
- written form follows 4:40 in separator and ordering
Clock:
11:02
